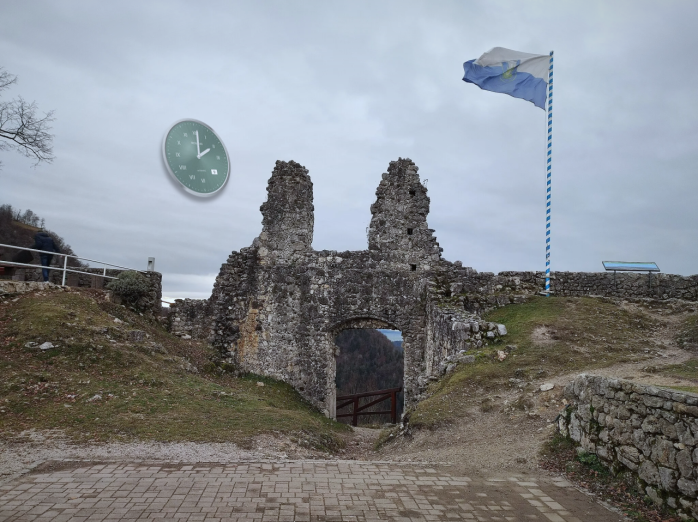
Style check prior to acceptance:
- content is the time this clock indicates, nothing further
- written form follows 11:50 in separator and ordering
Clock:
2:01
